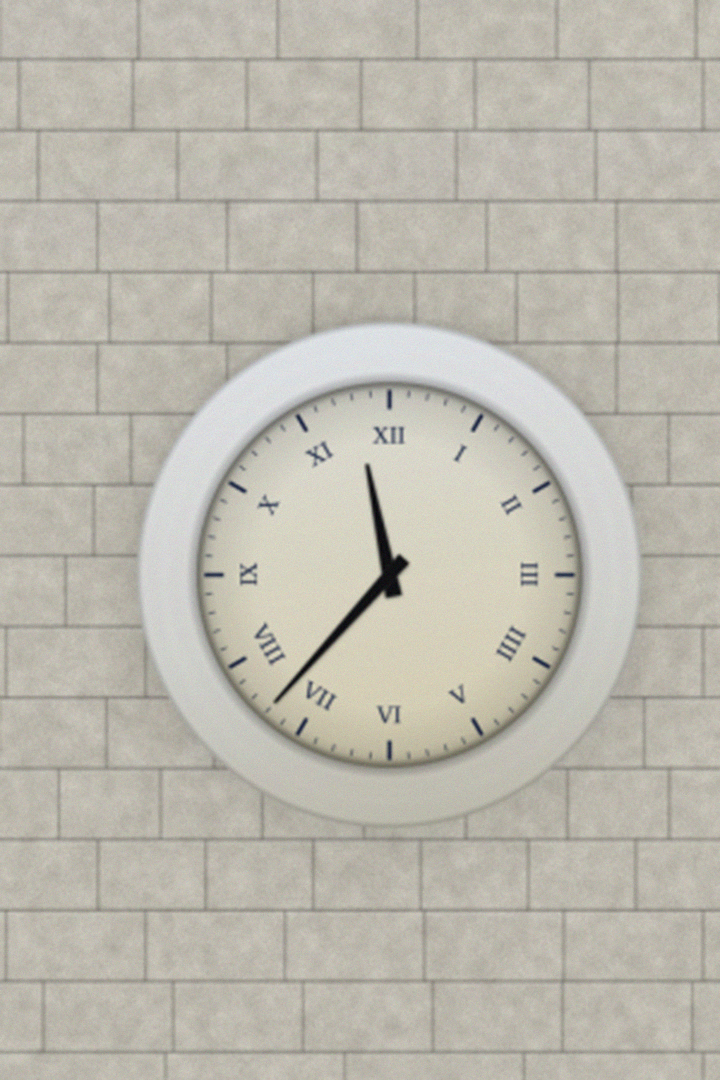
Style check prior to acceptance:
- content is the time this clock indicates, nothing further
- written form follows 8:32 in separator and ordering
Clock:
11:37
